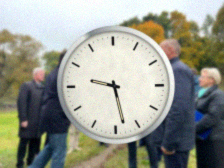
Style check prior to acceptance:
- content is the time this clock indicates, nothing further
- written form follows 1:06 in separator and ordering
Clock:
9:28
